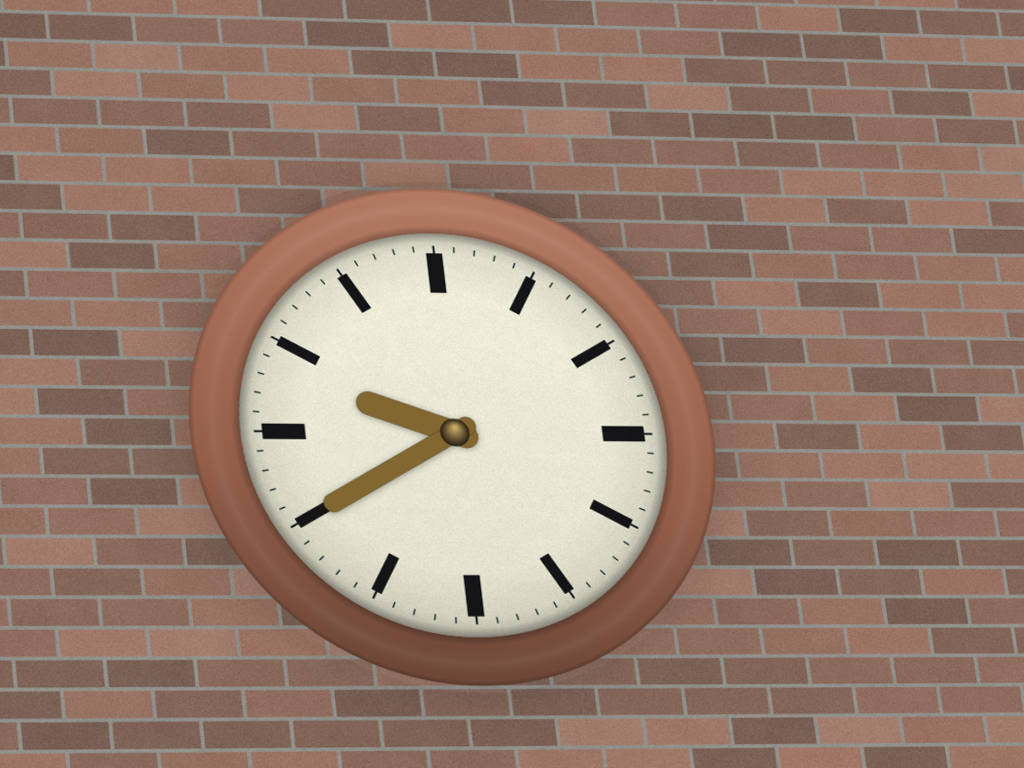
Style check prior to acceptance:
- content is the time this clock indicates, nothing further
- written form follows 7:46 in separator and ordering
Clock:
9:40
